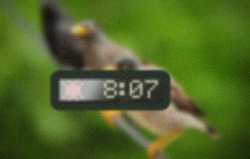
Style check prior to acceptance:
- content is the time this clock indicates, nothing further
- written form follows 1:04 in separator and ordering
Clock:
8:07
